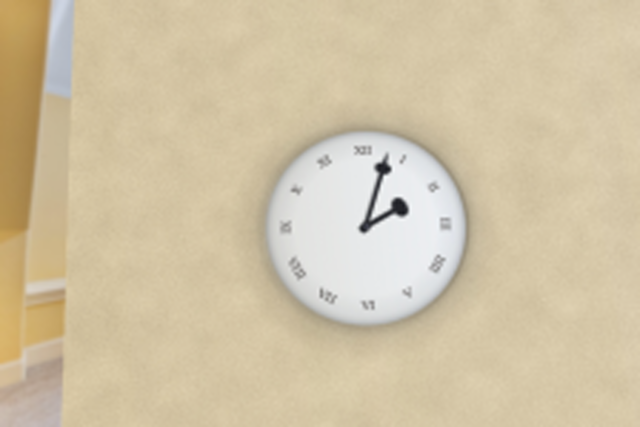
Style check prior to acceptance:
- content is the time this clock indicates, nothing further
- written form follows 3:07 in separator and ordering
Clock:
2:03
